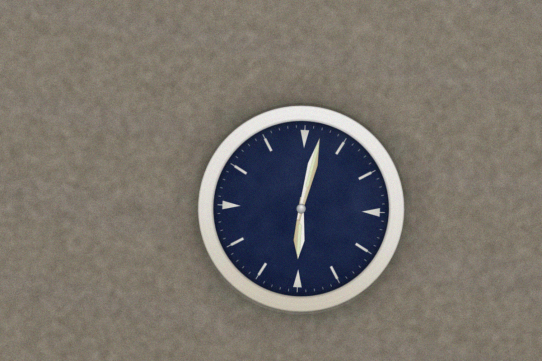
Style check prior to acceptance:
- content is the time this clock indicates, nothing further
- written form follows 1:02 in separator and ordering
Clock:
6:02
